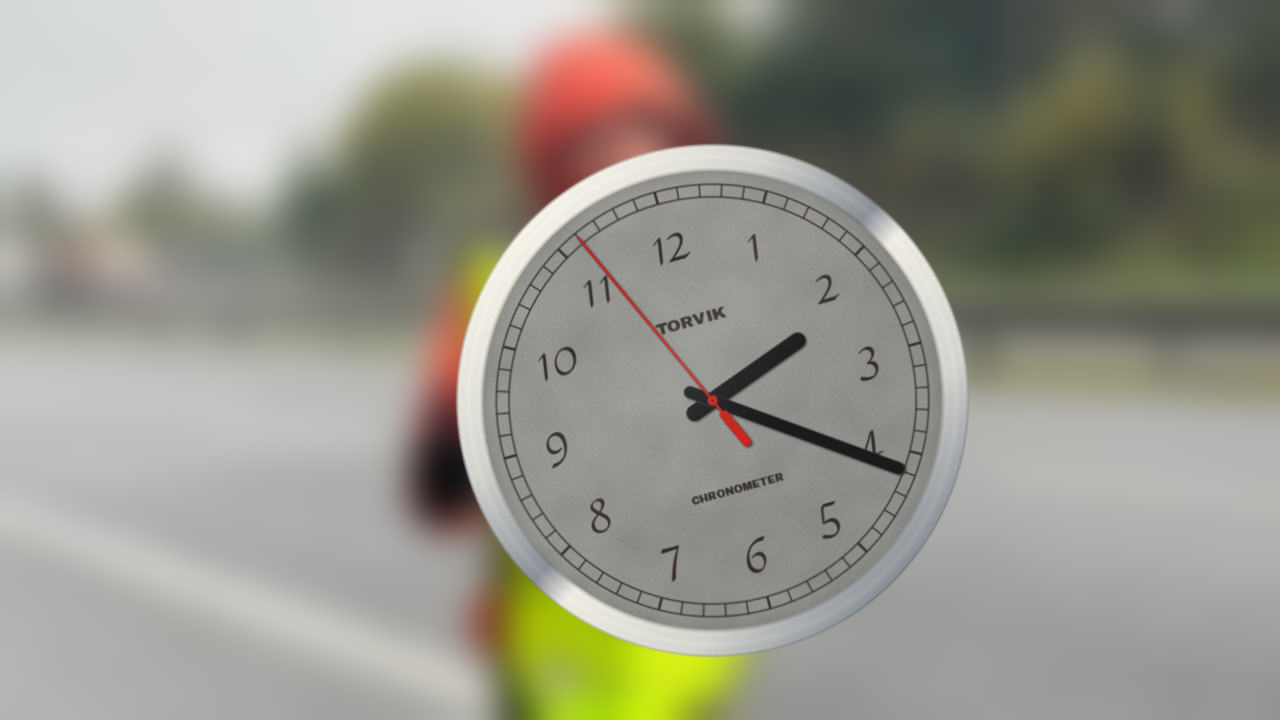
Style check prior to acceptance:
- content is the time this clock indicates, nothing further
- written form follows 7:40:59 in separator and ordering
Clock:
2:20:56
